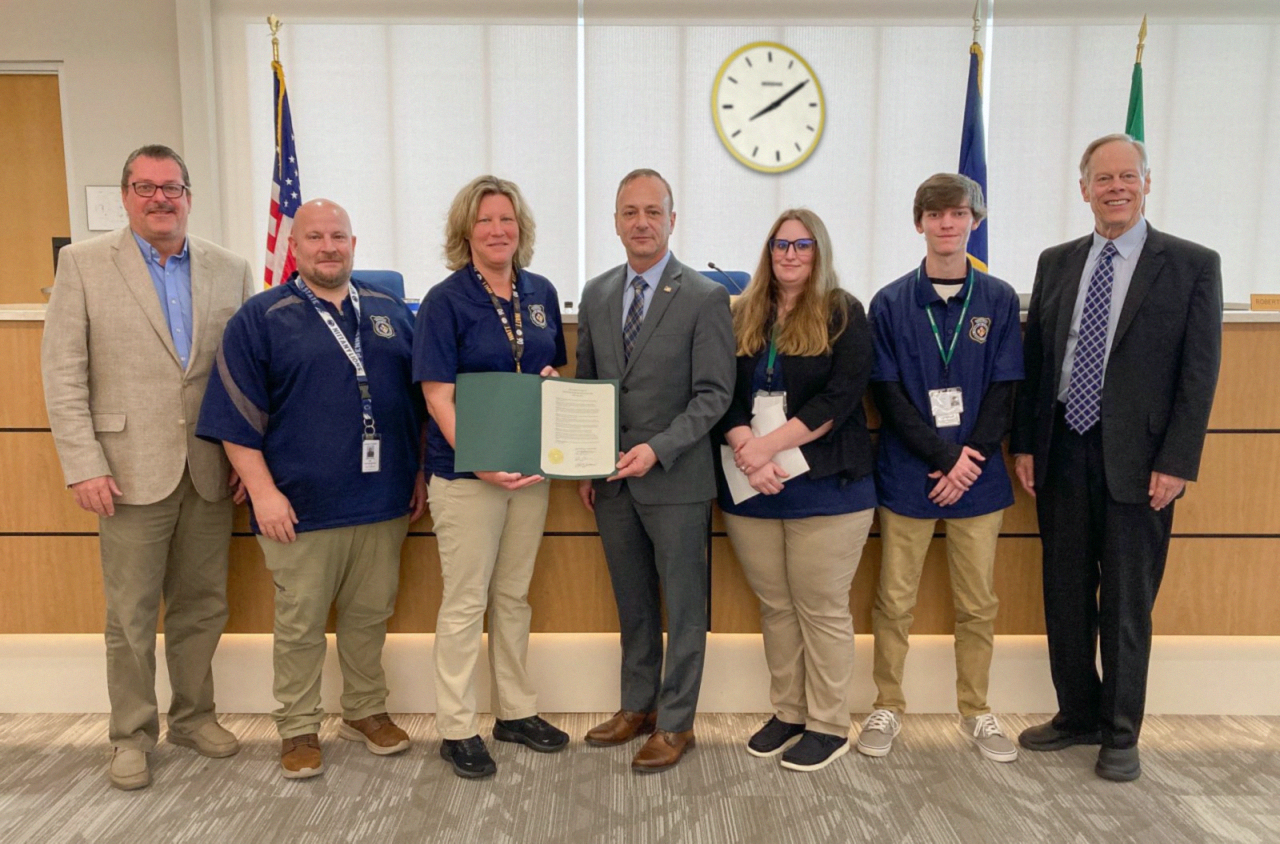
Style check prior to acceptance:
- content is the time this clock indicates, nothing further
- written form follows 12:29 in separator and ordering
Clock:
8:10
